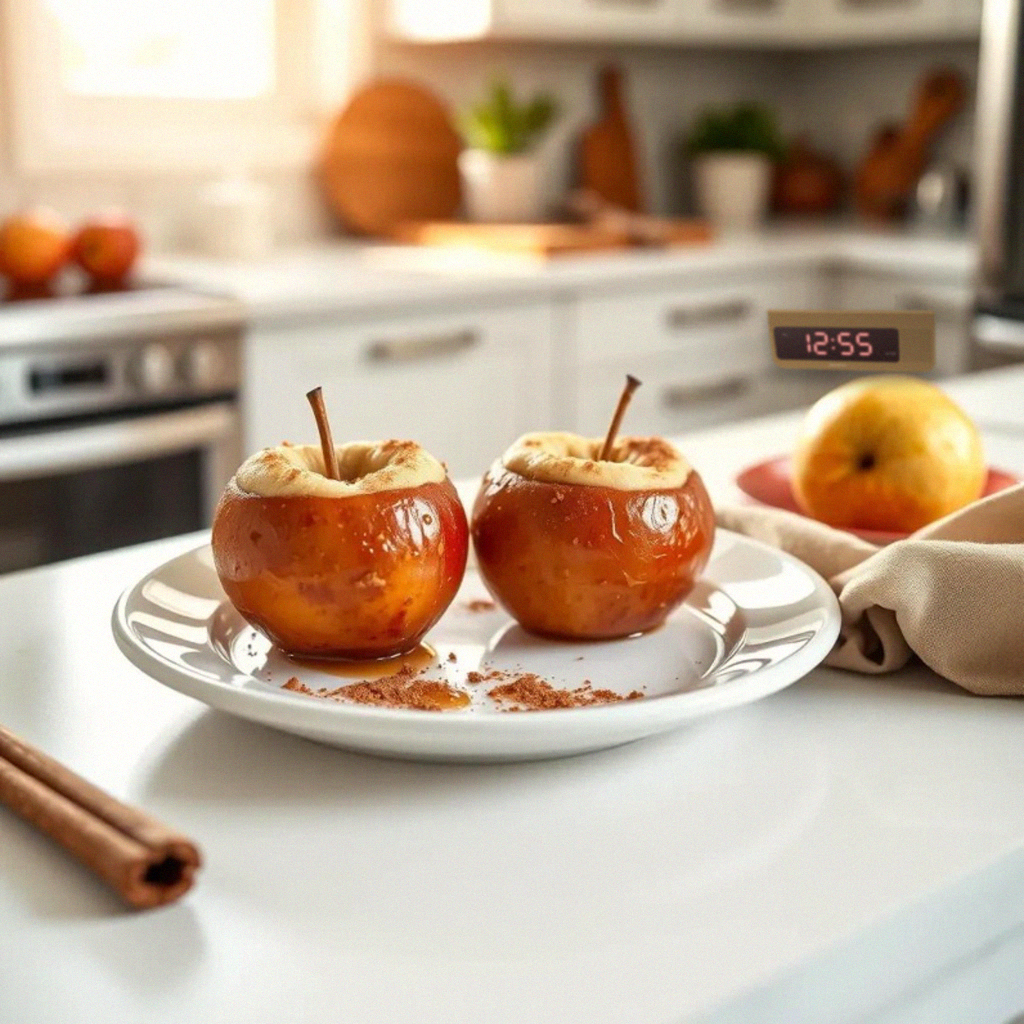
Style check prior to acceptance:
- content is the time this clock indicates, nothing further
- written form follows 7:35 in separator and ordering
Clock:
12:55
